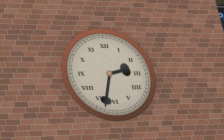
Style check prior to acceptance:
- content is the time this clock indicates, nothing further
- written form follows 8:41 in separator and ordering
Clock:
2:33
